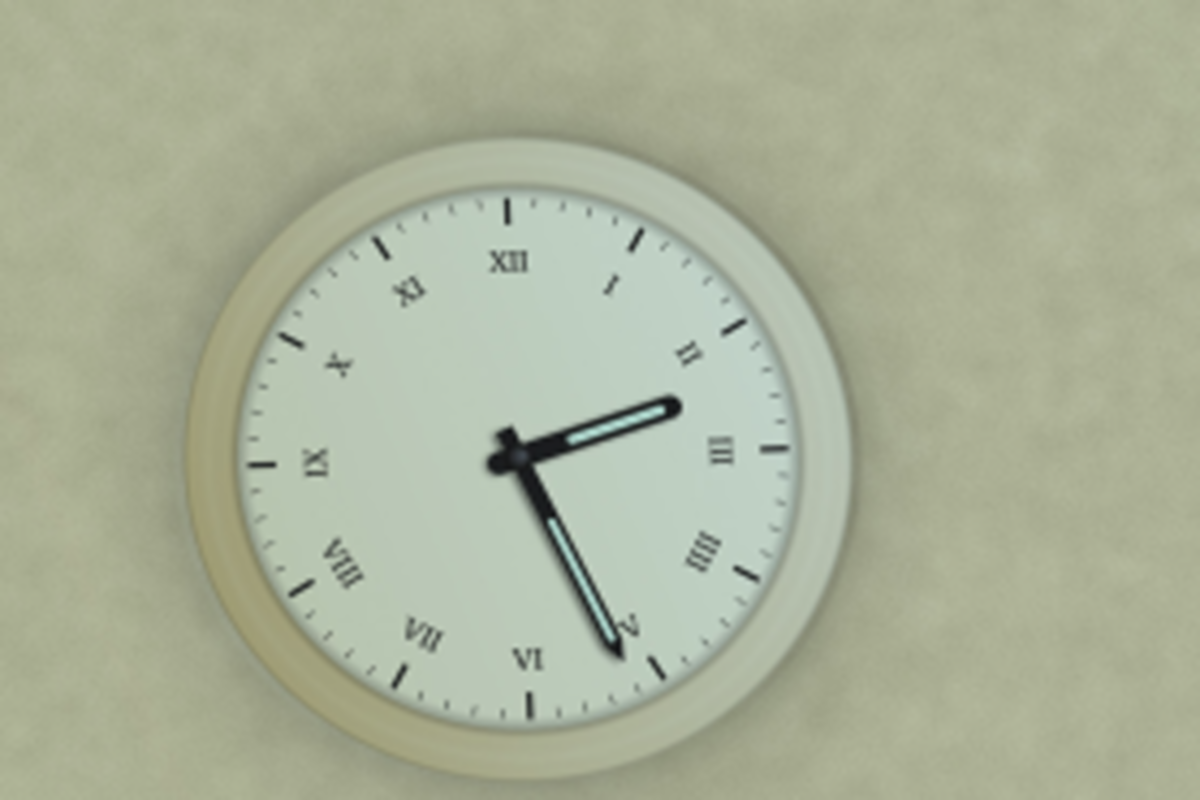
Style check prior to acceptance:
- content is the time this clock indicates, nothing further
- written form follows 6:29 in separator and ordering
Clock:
2:26
